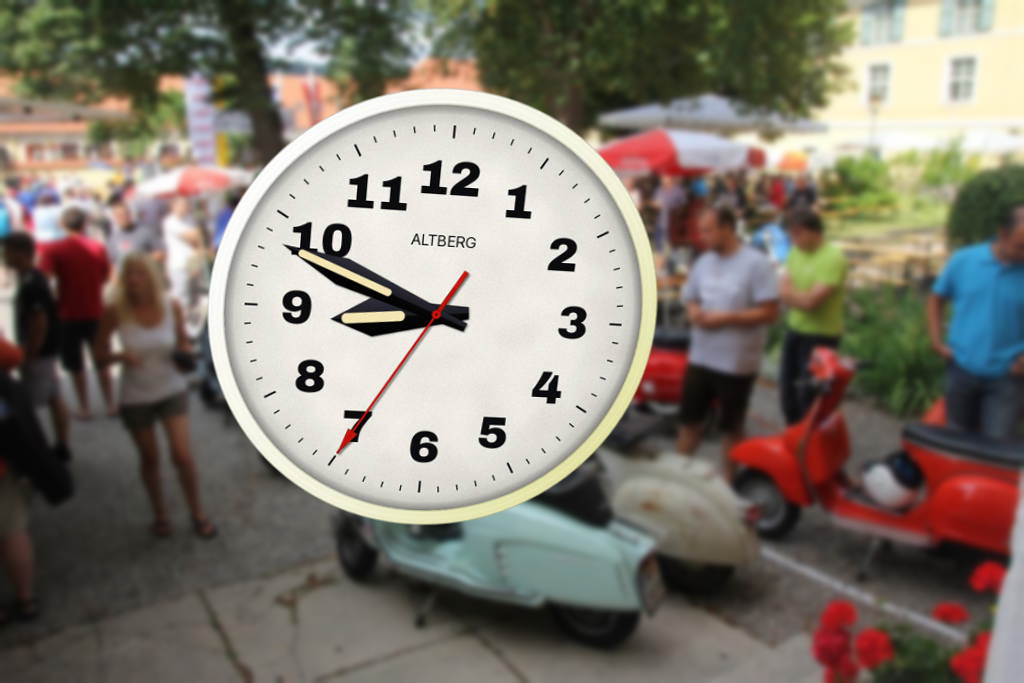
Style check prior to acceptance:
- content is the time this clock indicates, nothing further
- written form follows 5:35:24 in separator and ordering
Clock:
8:48:35
